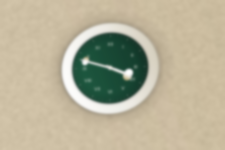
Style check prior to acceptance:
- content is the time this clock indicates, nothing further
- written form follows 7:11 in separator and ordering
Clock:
3:48
